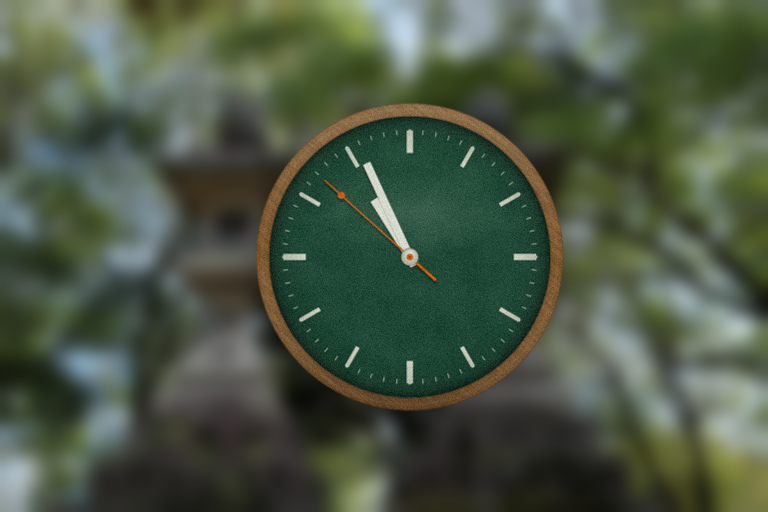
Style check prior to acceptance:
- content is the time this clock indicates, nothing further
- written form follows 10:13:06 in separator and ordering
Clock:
10:55:52
